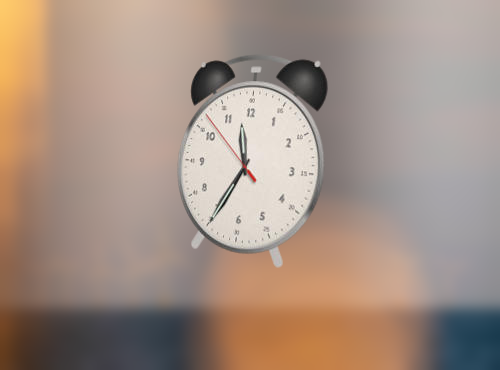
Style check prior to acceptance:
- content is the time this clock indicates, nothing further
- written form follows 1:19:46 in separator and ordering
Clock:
11:34:52
